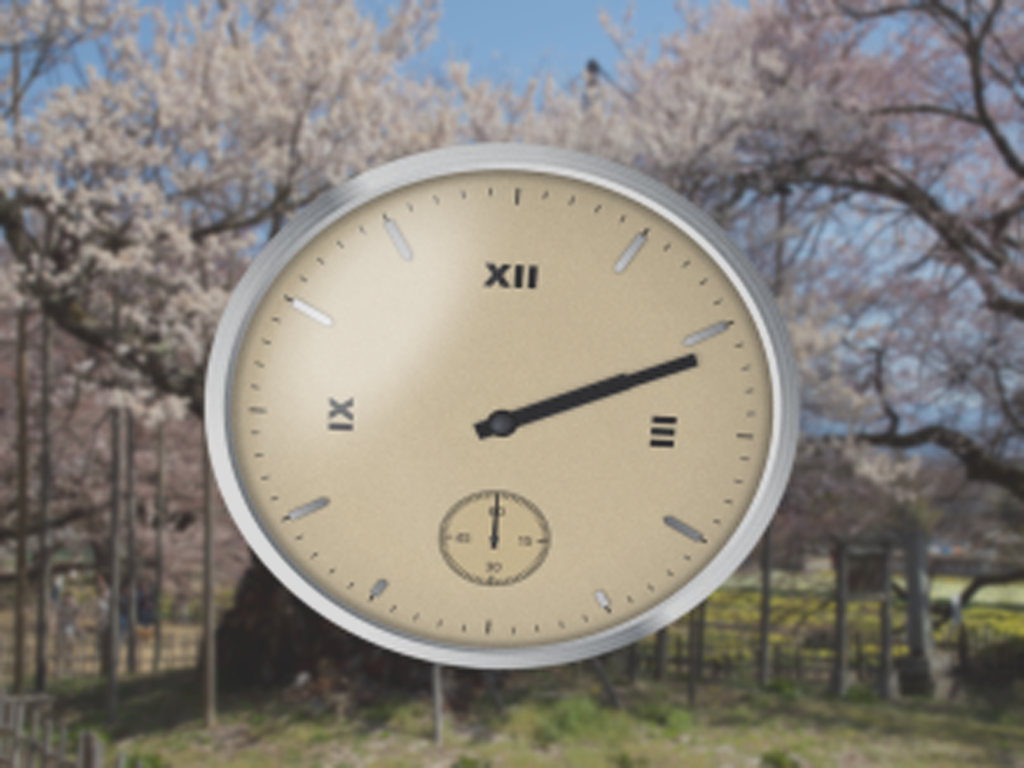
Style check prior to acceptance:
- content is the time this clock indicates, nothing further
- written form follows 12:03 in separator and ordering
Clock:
2:11
